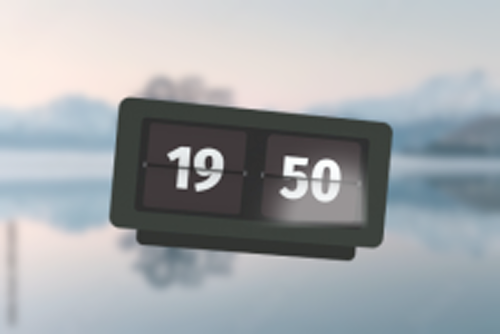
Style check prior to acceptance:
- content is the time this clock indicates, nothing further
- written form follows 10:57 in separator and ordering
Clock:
19:50
